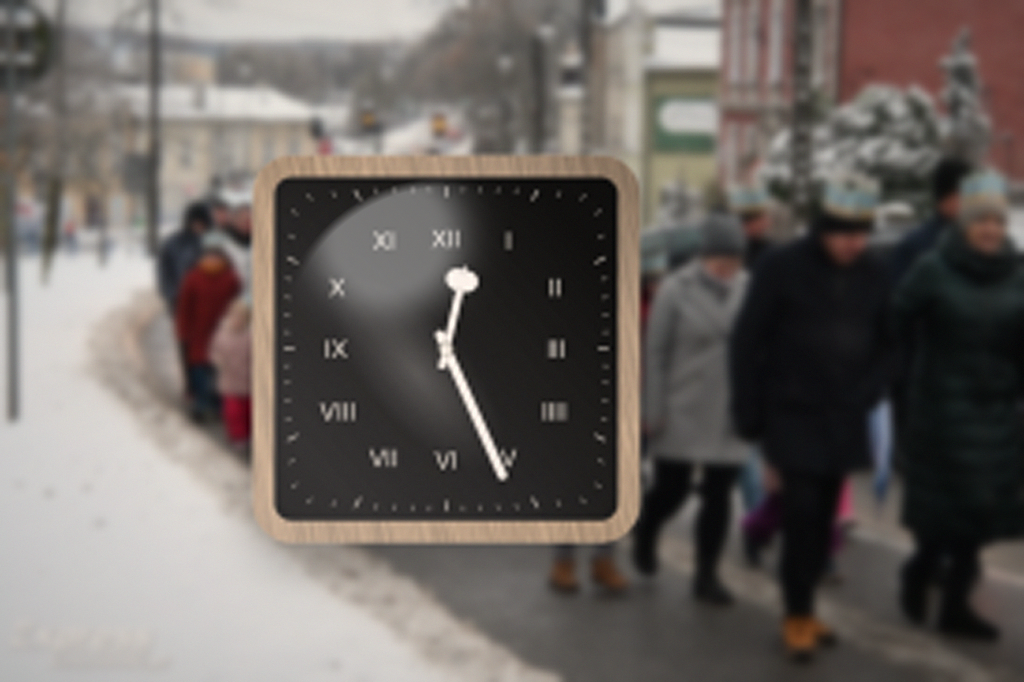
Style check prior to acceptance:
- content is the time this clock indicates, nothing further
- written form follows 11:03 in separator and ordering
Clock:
12:26
